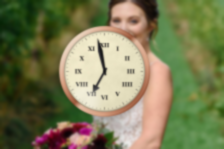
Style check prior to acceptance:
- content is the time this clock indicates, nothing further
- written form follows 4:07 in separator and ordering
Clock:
6:58
